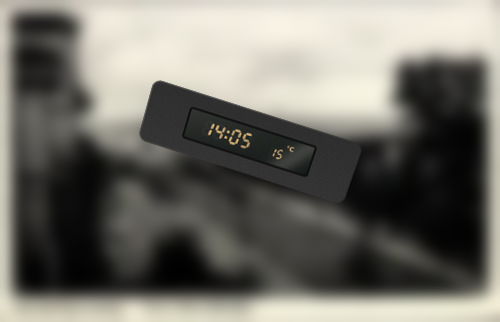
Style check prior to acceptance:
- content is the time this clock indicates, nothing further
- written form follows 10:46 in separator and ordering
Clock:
14:05
